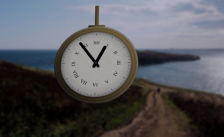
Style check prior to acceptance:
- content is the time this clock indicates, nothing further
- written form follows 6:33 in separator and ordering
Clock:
12:54
